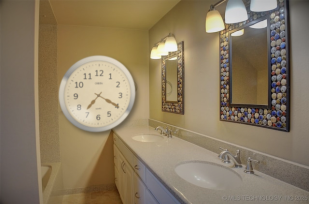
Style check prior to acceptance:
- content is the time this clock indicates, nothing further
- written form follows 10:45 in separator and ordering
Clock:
7:20
